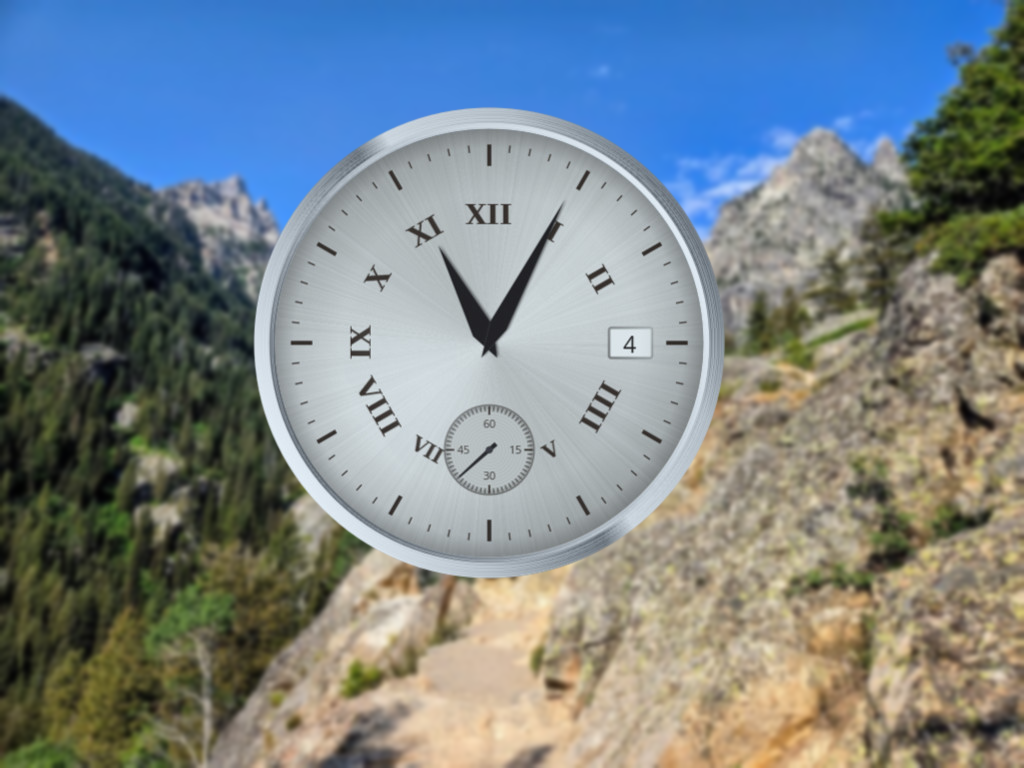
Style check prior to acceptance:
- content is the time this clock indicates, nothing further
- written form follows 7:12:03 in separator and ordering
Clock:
11:04:38
